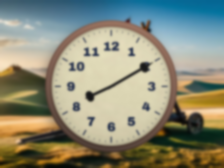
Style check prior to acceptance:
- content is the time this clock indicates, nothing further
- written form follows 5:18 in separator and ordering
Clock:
8:10
